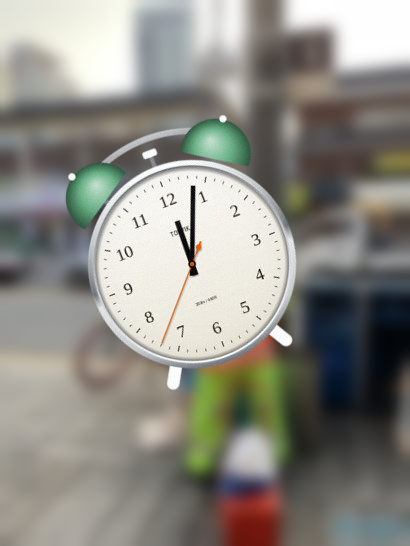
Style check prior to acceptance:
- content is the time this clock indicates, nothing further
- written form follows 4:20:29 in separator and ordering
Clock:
12:03:37
